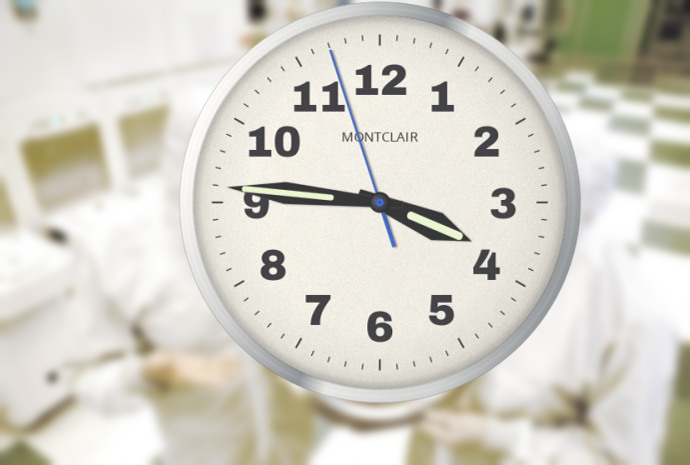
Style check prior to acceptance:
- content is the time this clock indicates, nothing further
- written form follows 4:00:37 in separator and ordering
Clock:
3:45:57
